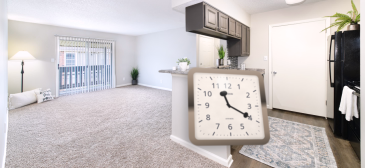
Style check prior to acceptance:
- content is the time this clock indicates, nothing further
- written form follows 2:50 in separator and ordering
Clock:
11:20
